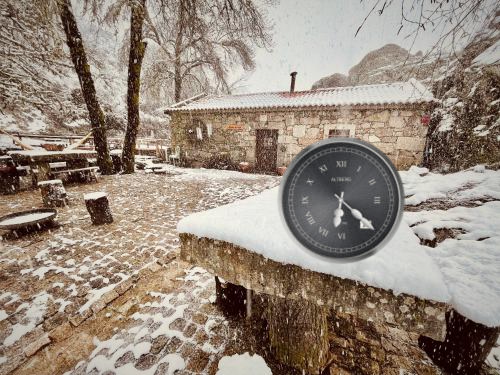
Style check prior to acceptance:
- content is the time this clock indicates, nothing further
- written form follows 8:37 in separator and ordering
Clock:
6:22
